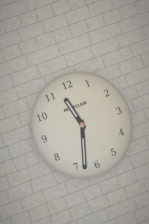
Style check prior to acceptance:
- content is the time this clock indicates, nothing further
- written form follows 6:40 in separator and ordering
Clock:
11:33
